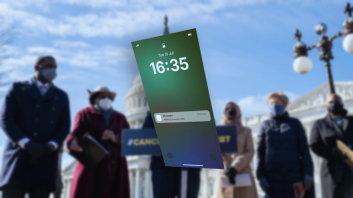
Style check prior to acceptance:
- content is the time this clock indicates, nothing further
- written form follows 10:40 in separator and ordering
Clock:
16:35
